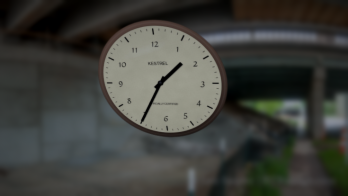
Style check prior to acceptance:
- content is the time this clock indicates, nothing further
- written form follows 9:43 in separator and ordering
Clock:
1:35
